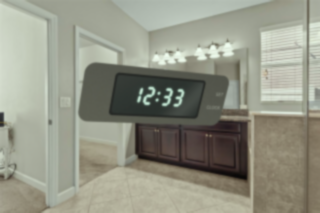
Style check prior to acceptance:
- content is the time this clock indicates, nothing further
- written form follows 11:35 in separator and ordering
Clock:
12:33
